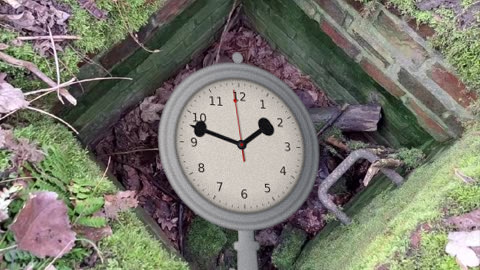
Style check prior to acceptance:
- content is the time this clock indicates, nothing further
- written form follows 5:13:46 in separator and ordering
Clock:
1:47:59
